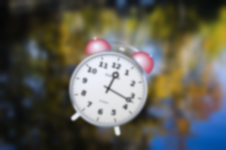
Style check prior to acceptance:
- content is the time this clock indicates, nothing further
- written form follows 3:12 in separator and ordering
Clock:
12:17
